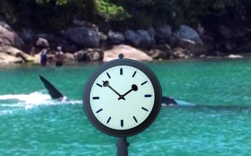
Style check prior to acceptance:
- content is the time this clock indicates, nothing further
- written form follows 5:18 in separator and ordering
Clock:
1:52
